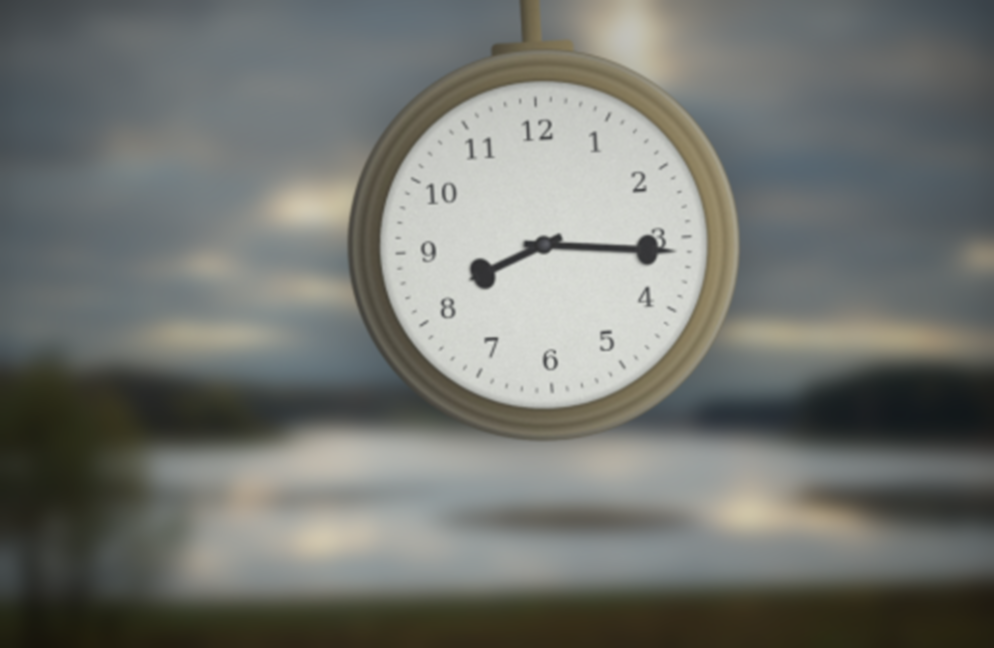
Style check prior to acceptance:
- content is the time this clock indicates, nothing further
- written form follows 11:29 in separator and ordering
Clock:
8:16
